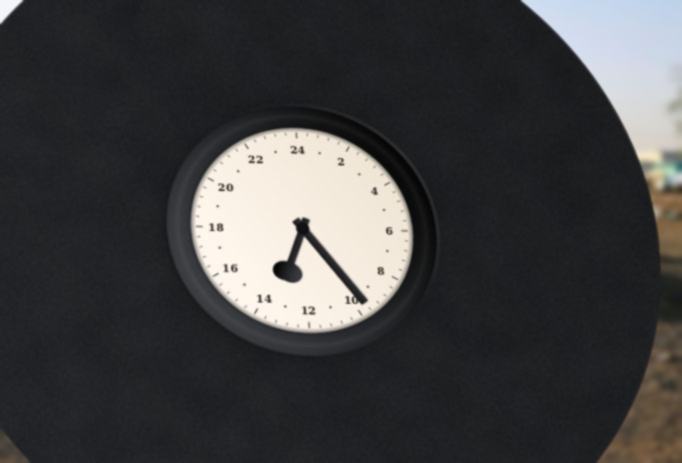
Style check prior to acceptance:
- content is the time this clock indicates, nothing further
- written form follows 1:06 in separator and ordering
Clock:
13:24
